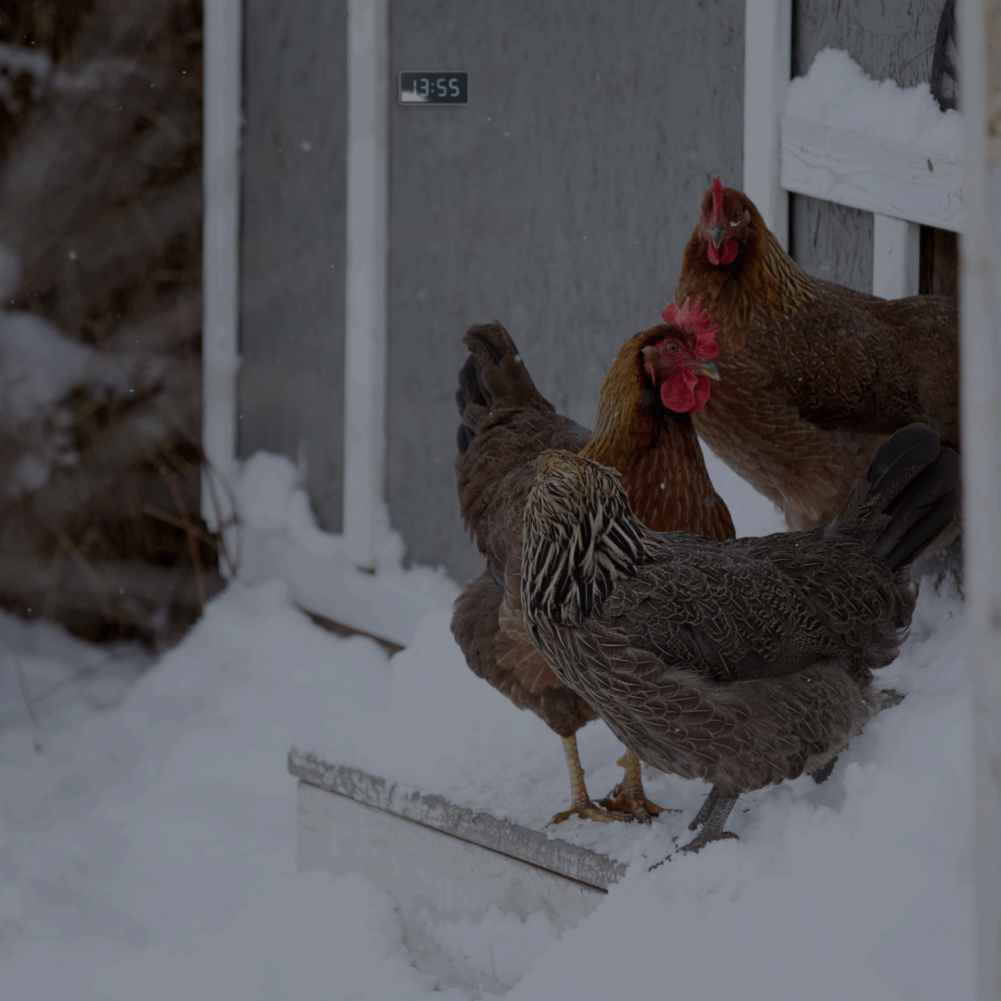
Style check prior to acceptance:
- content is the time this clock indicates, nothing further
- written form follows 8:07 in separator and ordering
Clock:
13:55
